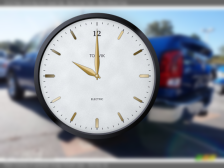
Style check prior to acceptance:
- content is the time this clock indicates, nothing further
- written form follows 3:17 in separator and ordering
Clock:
10:00
